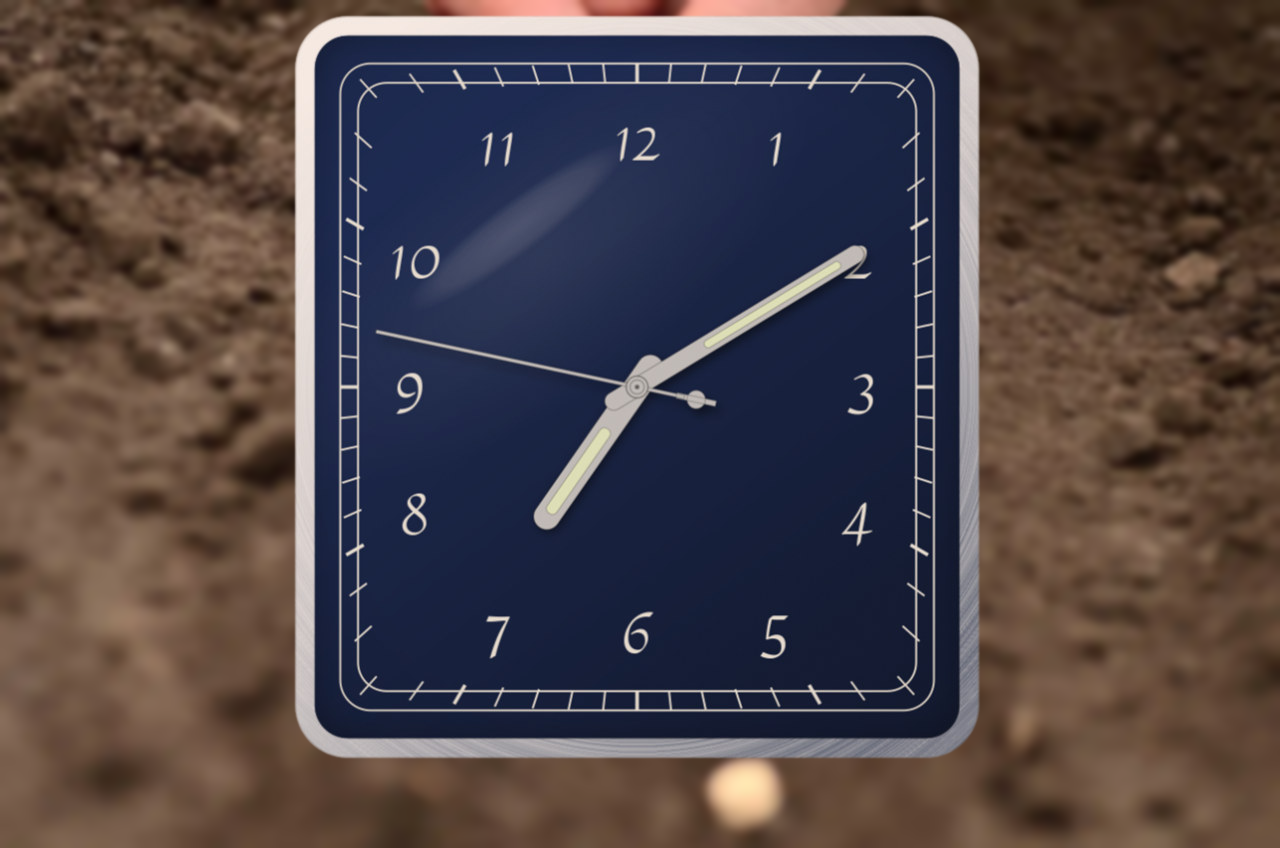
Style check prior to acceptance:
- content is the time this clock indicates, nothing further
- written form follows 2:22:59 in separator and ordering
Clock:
7:09:47
